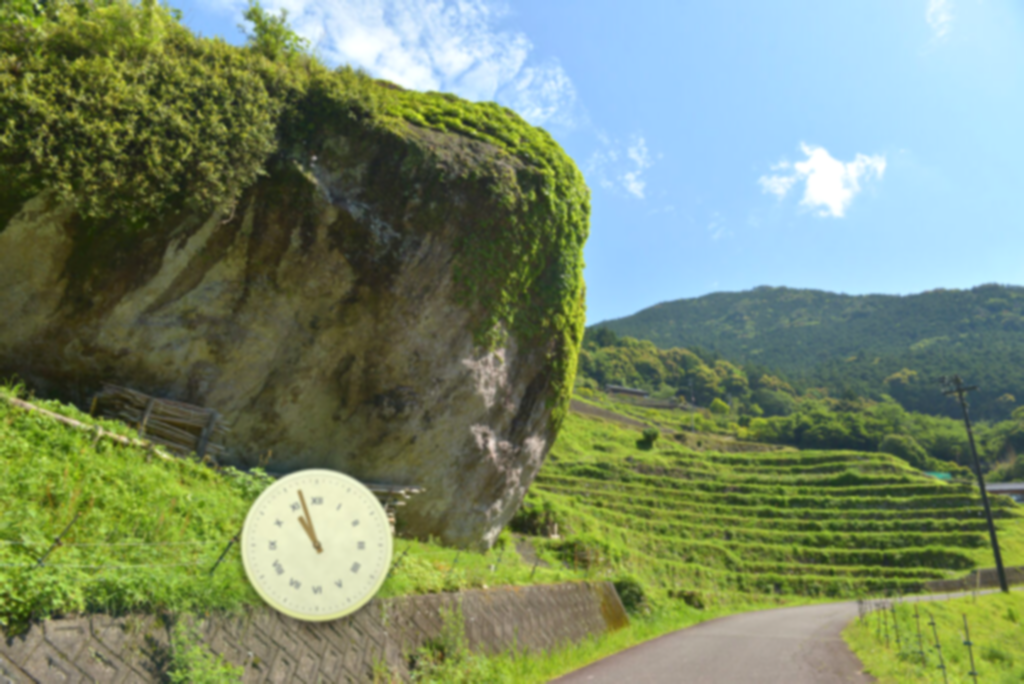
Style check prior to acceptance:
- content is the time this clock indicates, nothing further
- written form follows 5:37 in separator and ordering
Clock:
10:57
